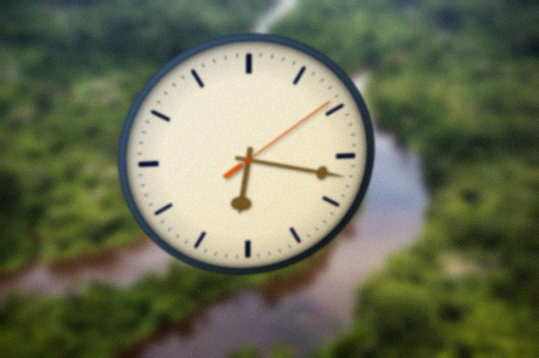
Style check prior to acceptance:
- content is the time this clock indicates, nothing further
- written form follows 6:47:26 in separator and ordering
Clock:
6:17:09
